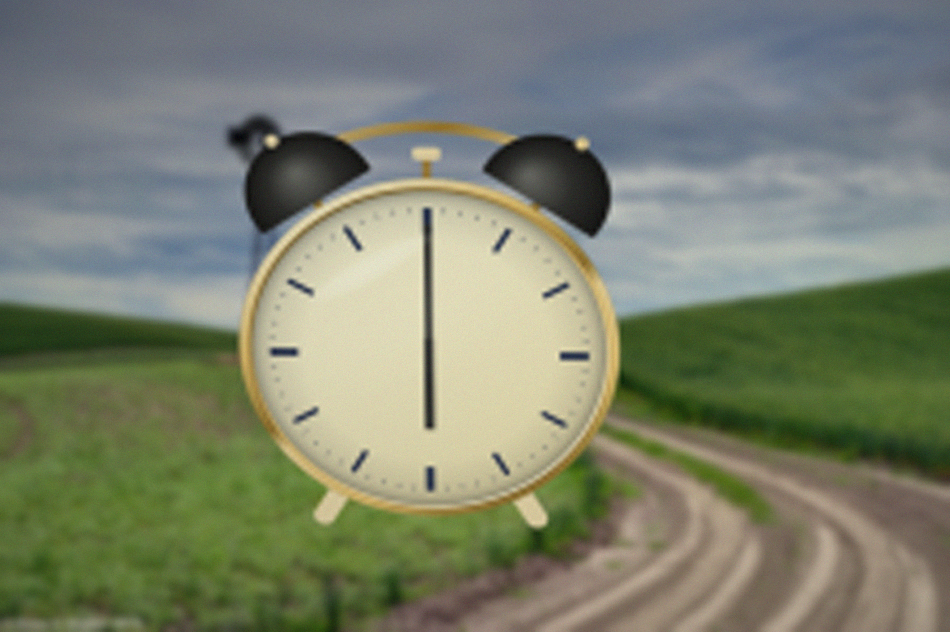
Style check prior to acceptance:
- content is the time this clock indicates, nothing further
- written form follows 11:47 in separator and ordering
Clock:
6:00
